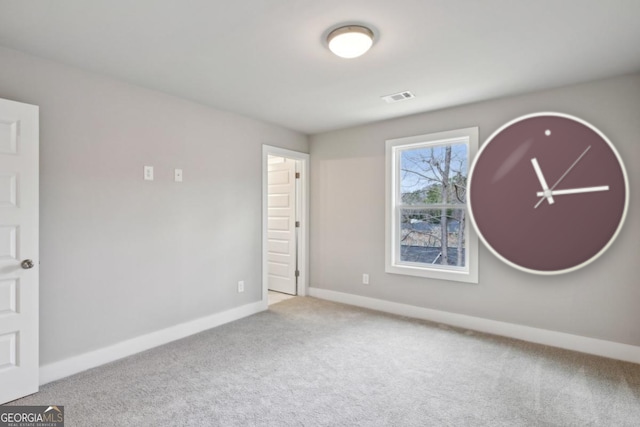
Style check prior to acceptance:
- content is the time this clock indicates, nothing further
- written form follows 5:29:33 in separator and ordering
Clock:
11:14:07
